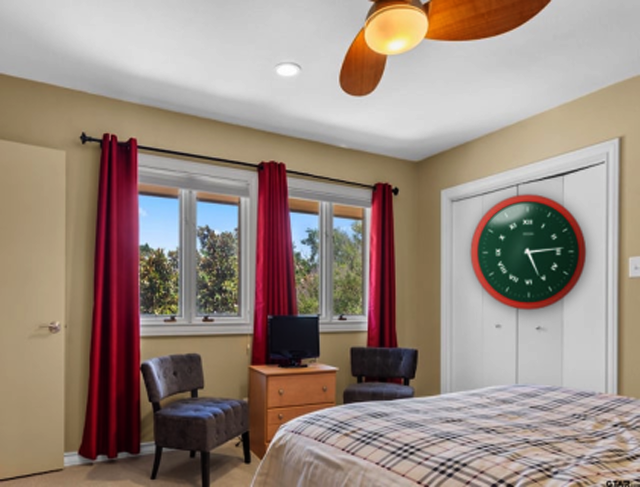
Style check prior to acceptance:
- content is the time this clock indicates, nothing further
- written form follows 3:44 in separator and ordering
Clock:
5:14
